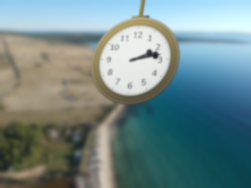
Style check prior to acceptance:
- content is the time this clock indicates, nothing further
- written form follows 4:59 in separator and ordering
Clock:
2:13
